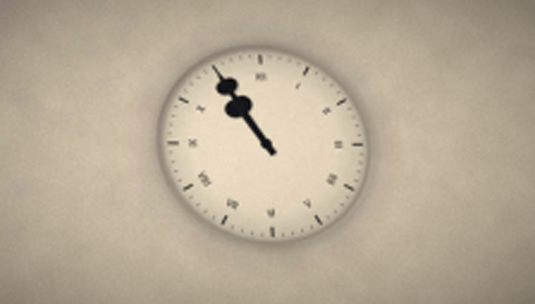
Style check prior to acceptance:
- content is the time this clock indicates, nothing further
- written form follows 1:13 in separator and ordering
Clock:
10:55
